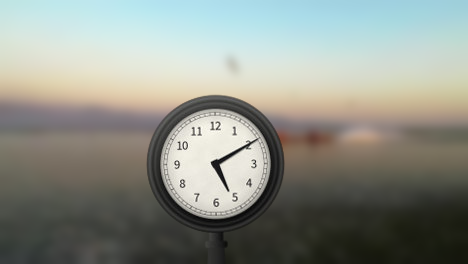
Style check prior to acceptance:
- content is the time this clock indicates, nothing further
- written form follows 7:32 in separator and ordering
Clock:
5:10
